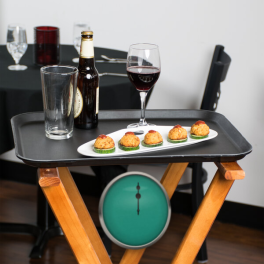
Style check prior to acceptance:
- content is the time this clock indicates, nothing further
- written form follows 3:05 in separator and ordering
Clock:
12:00
